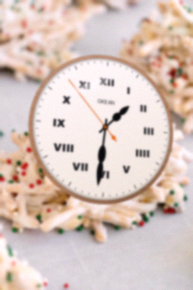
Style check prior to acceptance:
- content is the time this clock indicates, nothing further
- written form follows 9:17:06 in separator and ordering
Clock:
1:30:53
